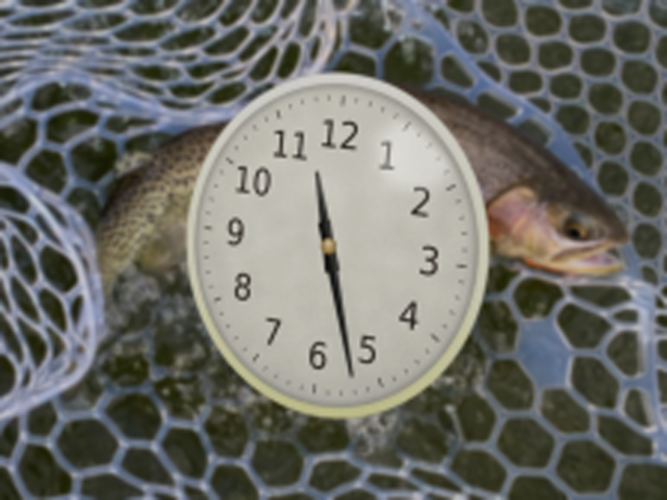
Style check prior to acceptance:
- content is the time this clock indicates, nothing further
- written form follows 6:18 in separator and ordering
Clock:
11:27
